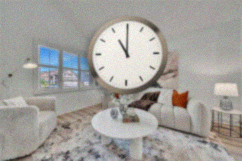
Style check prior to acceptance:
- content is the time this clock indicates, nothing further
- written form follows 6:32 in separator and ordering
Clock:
11:00
